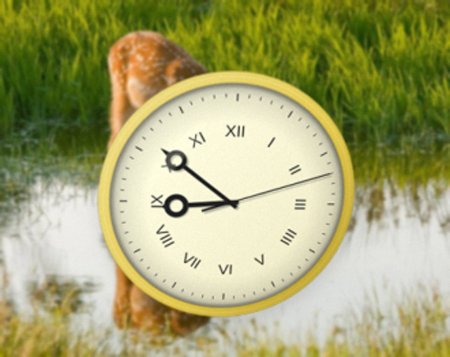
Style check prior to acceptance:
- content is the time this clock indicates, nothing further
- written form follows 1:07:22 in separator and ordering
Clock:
8:51:12
